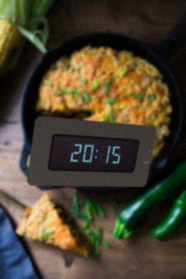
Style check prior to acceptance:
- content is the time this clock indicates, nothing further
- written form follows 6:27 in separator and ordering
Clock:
20:15
